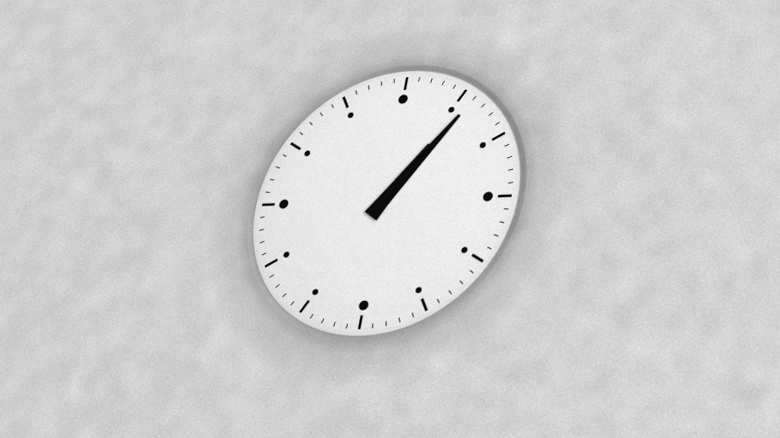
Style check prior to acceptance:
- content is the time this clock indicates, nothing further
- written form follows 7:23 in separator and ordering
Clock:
1:06
